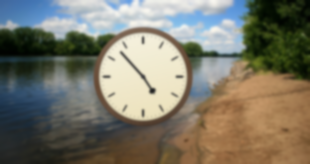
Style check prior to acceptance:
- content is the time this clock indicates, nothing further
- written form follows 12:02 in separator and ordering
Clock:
4:53
